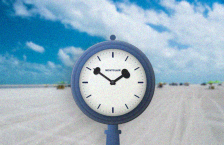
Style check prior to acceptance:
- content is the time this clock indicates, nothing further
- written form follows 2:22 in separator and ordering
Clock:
1:51
